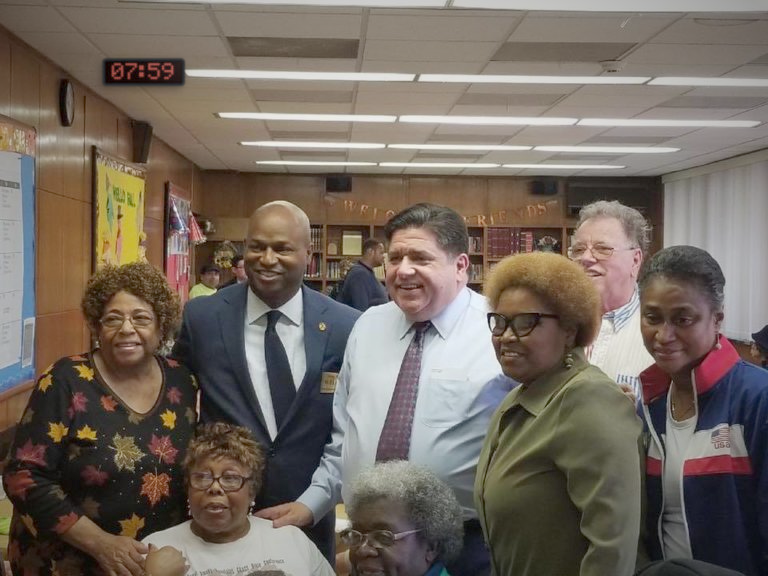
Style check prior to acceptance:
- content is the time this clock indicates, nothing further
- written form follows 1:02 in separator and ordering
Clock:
7:59
